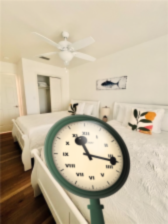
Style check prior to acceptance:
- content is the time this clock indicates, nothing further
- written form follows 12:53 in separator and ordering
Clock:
11:17
